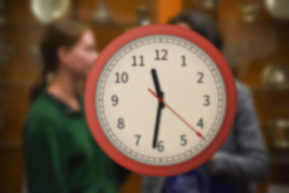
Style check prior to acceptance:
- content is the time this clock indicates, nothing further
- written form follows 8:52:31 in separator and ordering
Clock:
11:31:22
